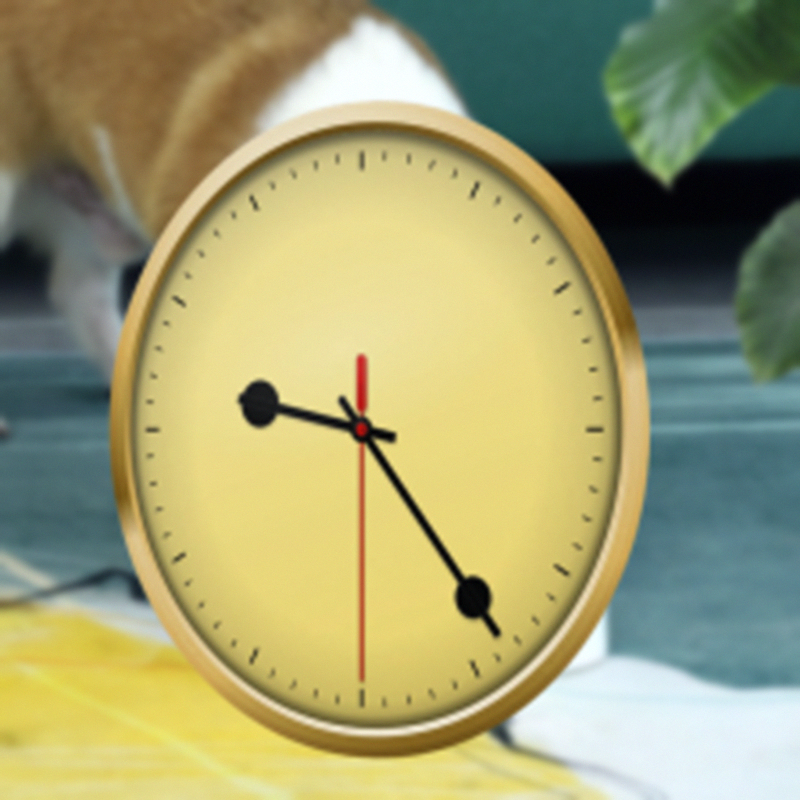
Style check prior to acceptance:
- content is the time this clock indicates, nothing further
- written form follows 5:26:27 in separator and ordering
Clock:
9:23:30
